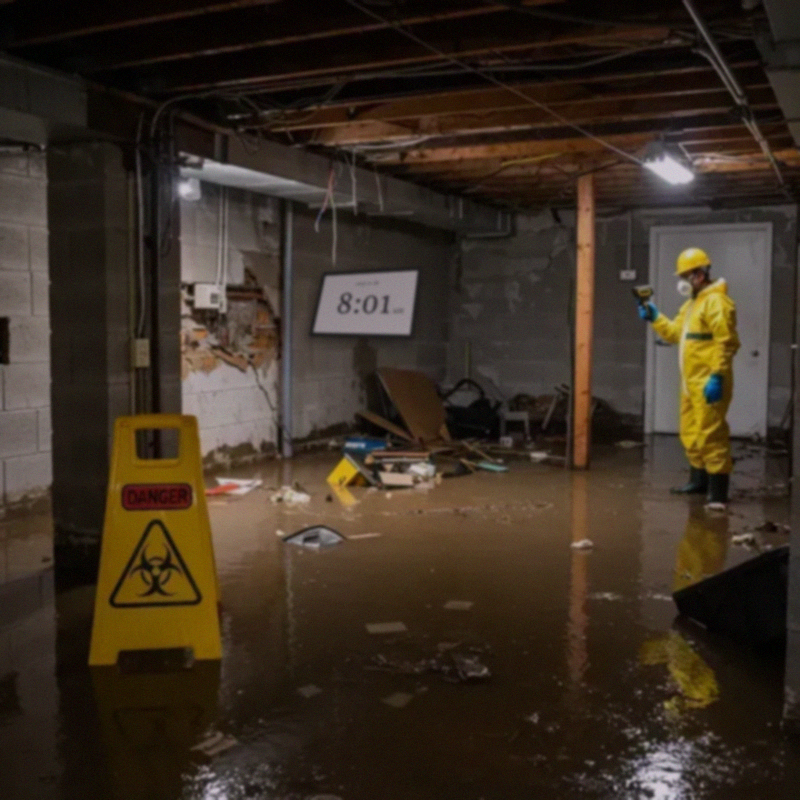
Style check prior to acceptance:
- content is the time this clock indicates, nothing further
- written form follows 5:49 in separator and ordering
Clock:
8:01
